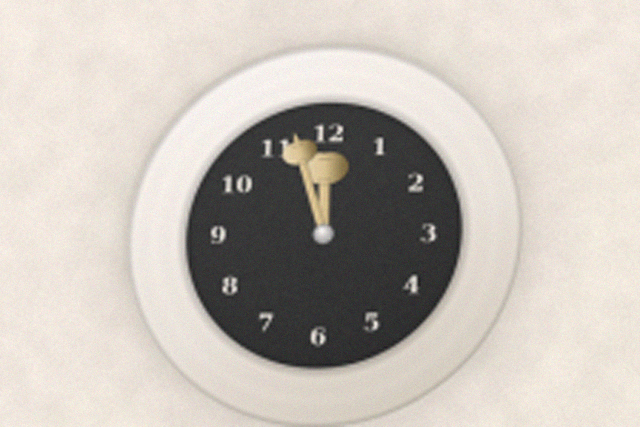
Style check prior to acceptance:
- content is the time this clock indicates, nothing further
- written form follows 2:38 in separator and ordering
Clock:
11:57
